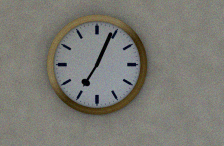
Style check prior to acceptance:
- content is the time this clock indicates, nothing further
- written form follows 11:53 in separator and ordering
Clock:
7:04
